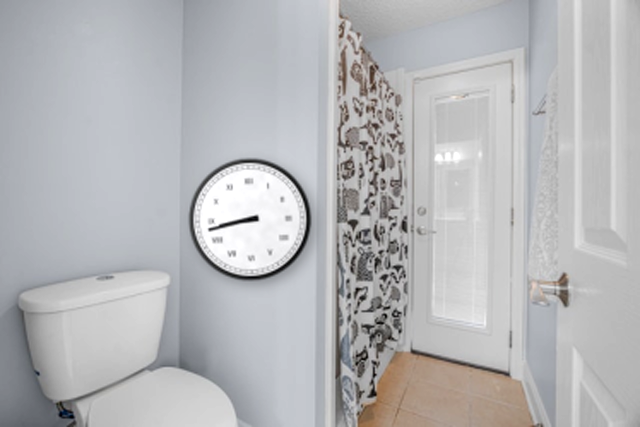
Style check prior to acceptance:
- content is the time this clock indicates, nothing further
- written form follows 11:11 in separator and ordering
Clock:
8:43
